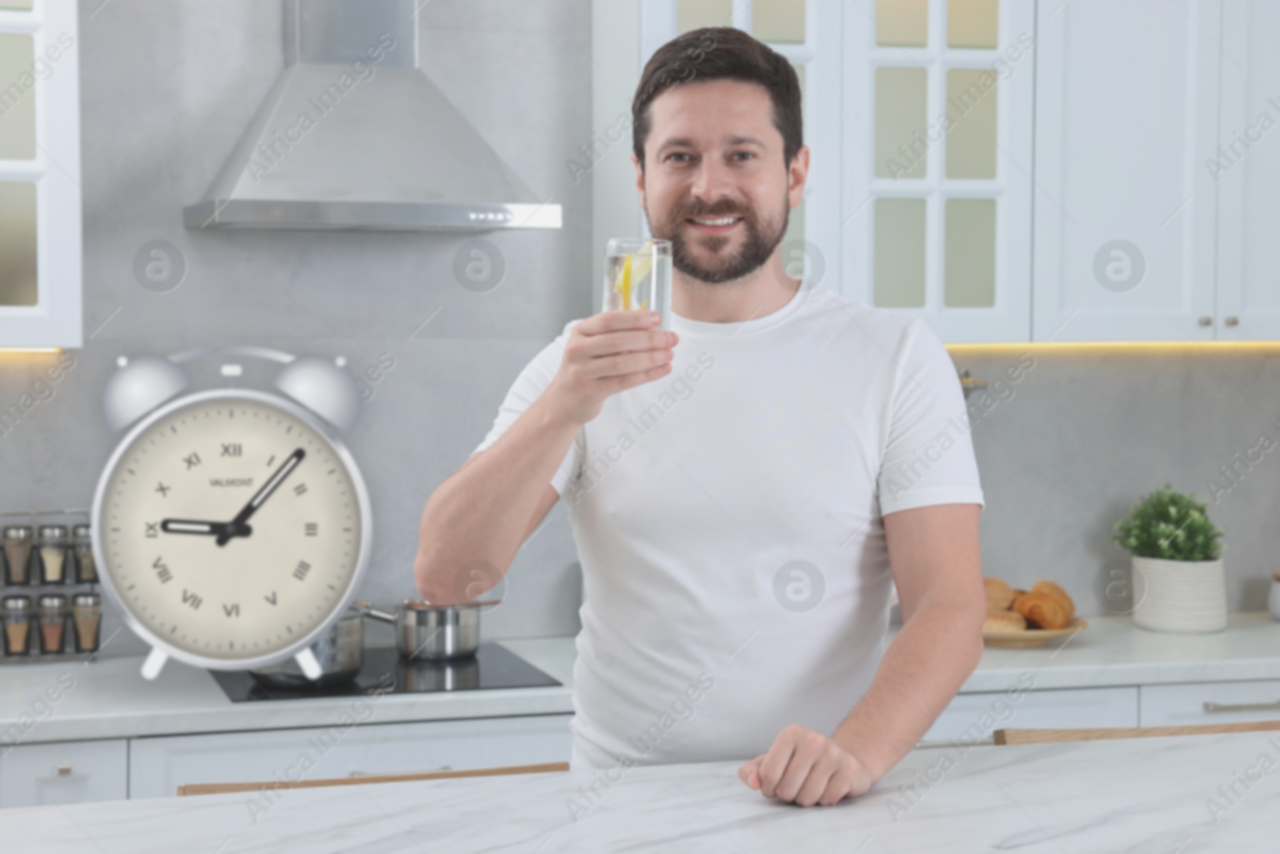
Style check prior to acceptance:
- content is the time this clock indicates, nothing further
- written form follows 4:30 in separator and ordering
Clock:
9:07
